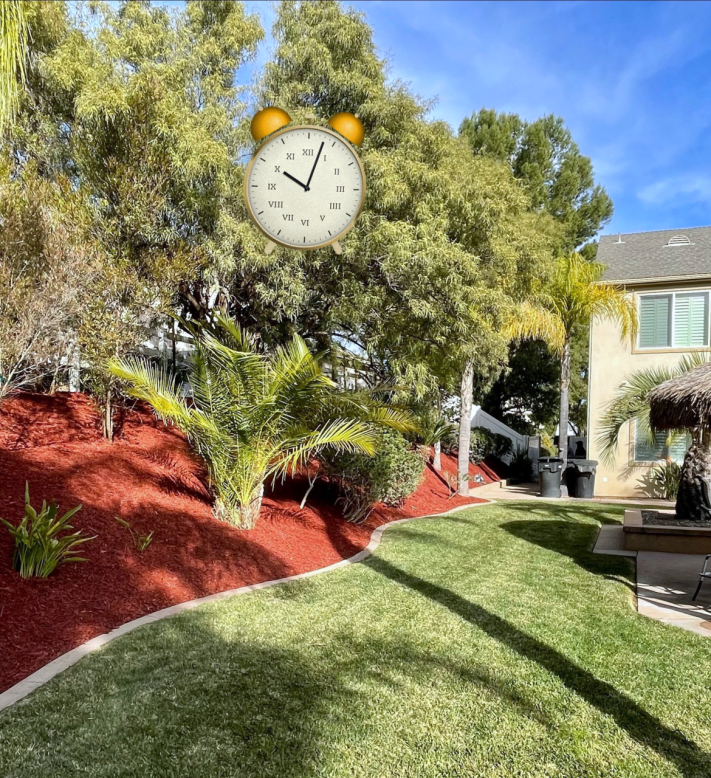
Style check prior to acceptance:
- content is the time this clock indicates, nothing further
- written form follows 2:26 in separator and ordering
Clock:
10:03
